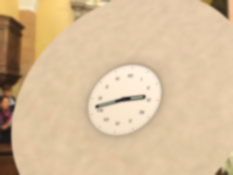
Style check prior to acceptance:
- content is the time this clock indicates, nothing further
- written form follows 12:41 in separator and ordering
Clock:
2:42
